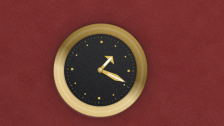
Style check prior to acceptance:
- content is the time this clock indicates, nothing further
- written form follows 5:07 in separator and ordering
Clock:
1:19
